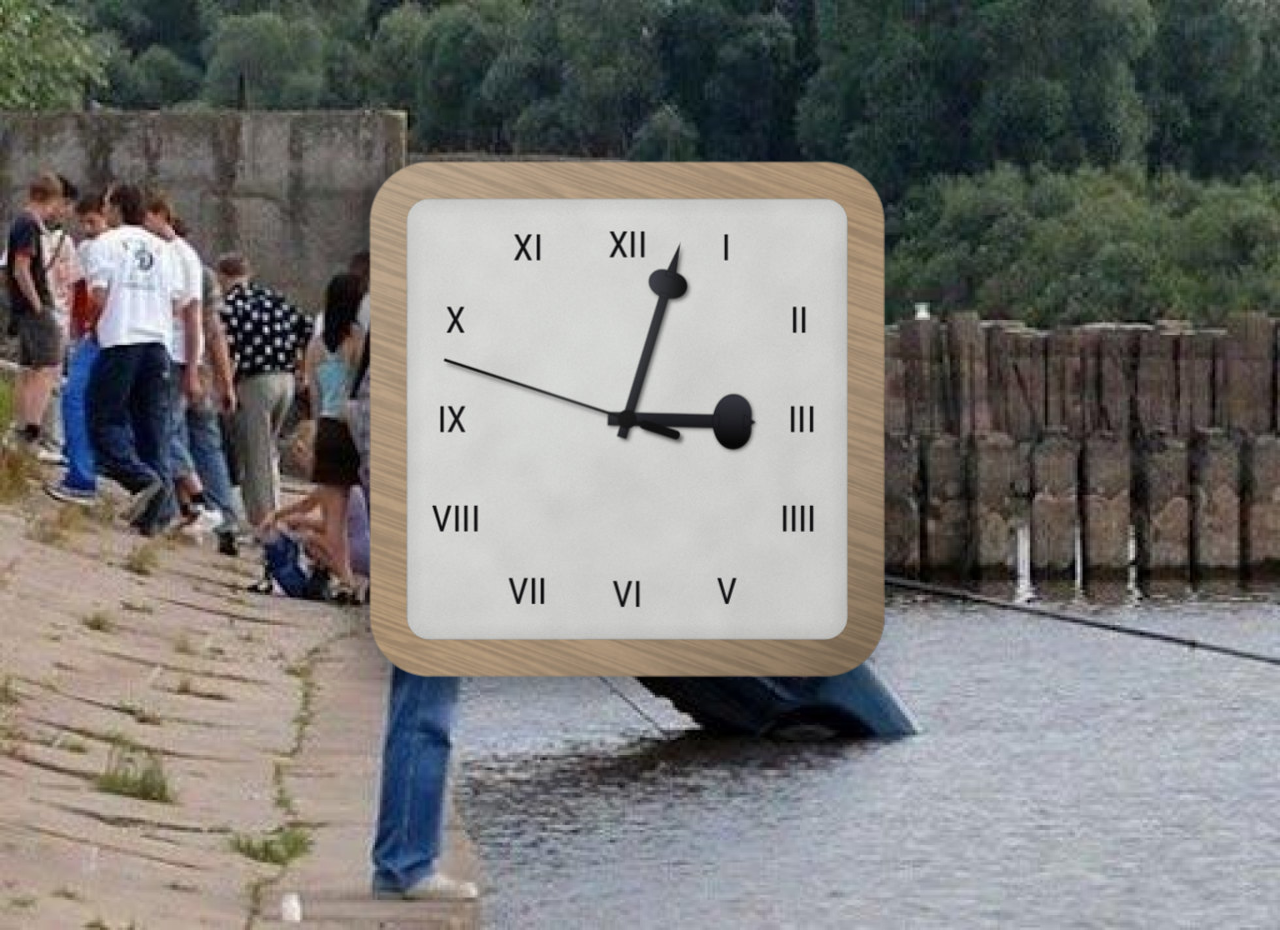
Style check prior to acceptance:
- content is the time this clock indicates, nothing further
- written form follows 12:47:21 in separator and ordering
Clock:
3:02:48
